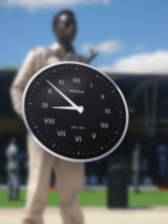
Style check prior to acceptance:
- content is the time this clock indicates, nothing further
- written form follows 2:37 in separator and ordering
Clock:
8:52
